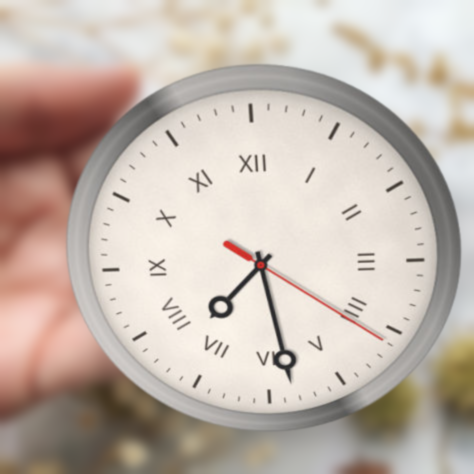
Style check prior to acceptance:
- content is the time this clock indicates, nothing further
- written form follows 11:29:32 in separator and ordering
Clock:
7:28:21
